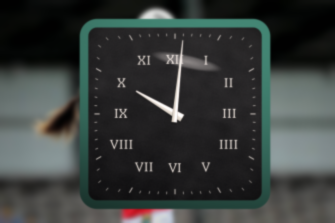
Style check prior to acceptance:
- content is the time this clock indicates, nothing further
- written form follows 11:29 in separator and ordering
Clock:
10:01
